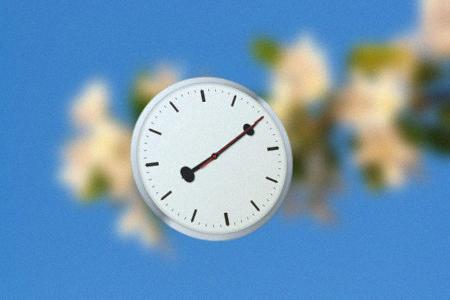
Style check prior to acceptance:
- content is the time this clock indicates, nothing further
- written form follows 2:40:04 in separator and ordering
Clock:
8:10:10
